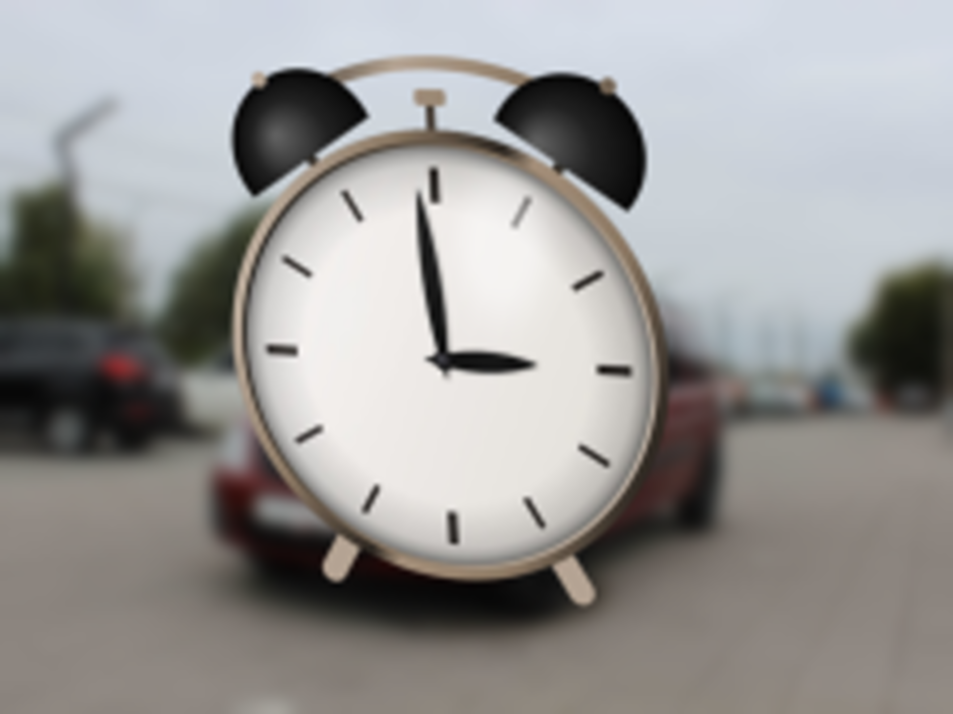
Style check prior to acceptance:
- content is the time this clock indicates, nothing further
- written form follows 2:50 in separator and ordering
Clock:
2:59
